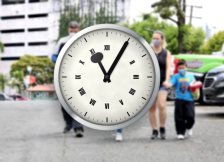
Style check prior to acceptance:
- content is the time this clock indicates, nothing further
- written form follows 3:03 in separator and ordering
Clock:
11:05
